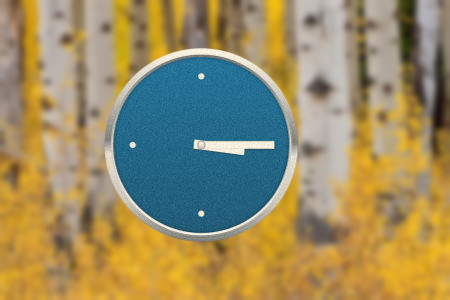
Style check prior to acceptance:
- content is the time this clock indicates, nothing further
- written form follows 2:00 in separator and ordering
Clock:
3:15
